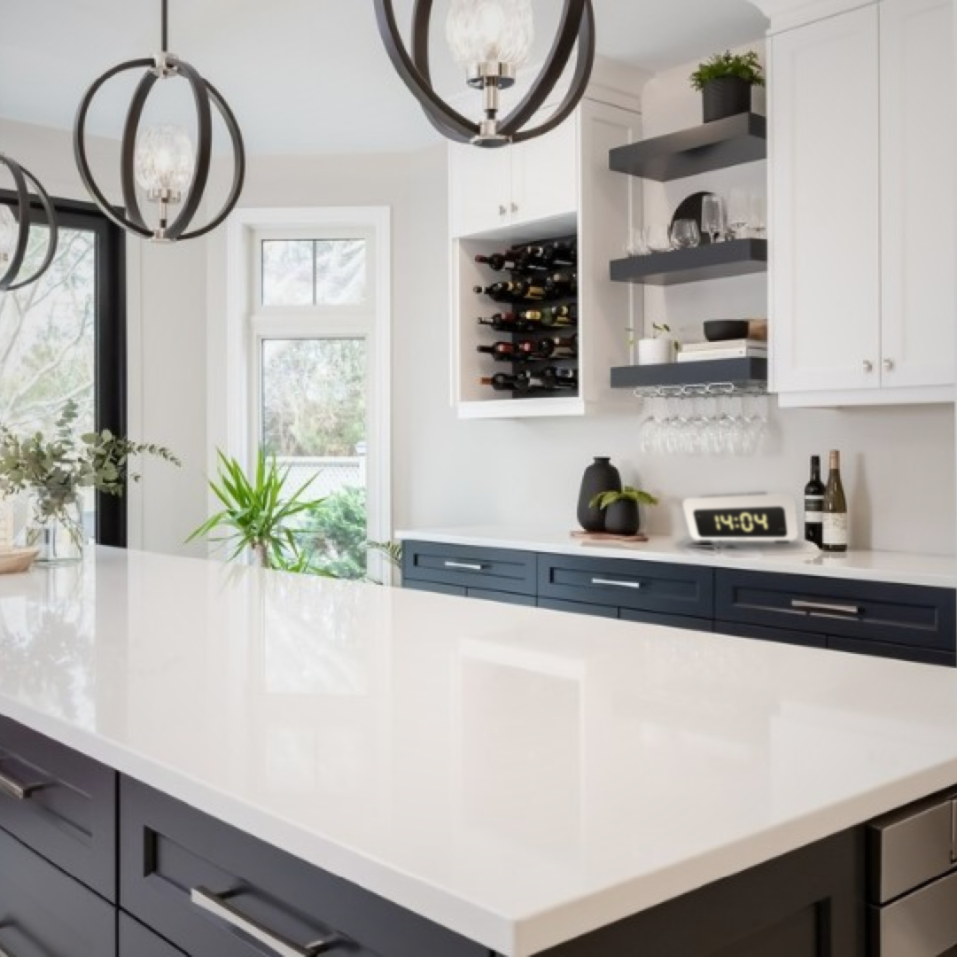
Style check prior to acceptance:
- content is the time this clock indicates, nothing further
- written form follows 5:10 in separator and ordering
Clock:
14:04
